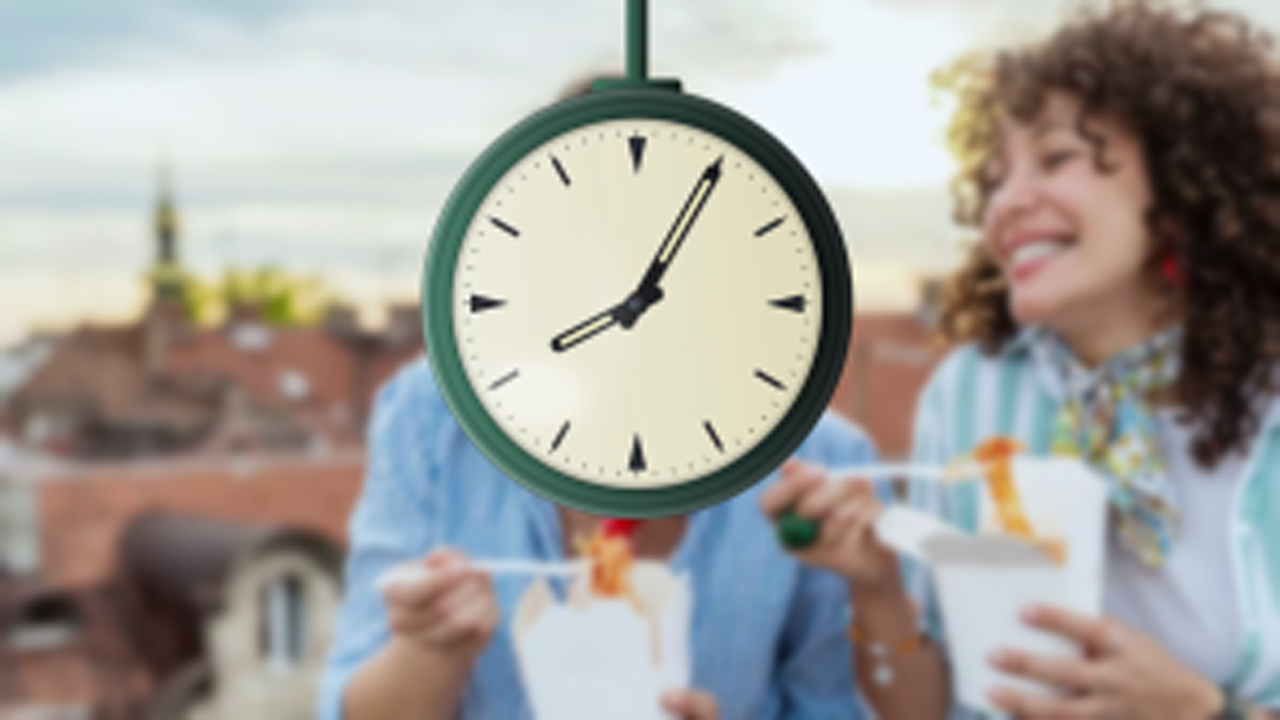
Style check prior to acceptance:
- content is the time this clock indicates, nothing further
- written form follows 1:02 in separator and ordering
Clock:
8:05
